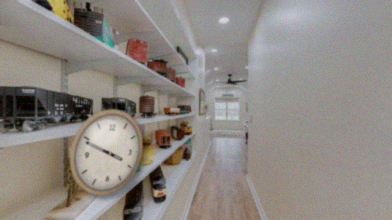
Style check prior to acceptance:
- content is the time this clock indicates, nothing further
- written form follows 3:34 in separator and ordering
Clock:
3:49
